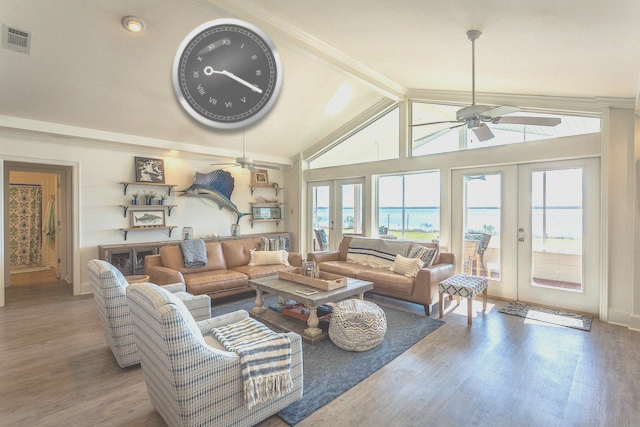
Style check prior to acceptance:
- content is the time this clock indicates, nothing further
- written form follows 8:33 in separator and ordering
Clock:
9:20
